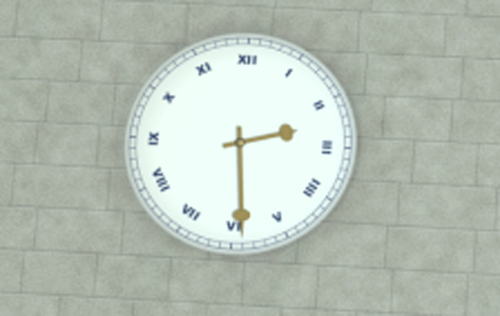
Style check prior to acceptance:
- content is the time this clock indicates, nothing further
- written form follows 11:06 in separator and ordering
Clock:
2:29
